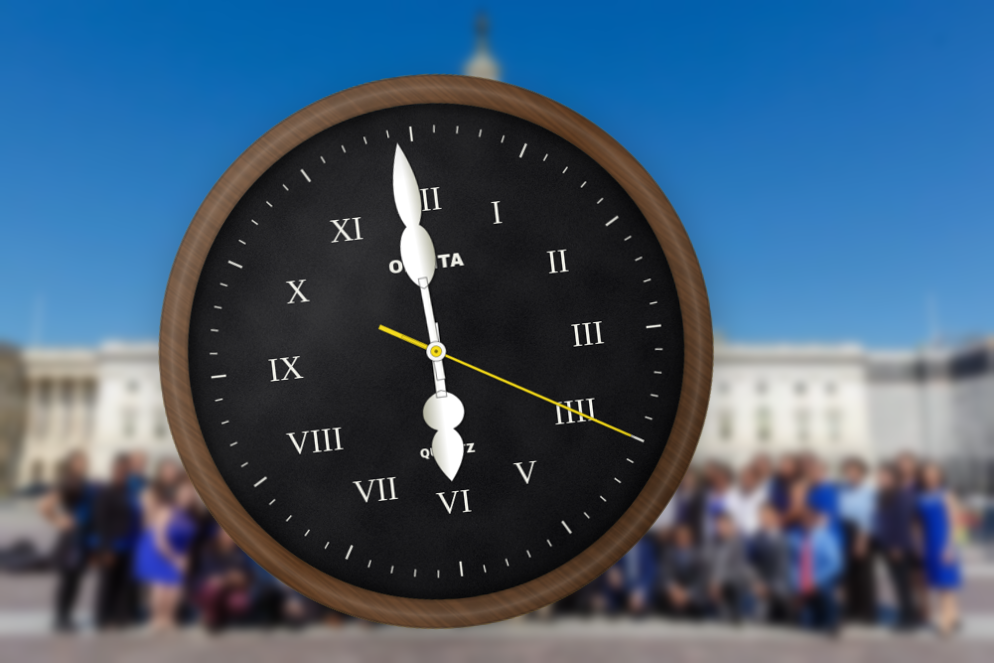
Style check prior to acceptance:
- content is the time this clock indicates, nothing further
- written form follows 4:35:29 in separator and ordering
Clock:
5:59:20
